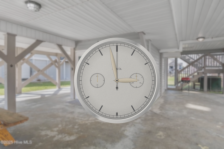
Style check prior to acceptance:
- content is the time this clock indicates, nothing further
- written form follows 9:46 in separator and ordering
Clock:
2:58
